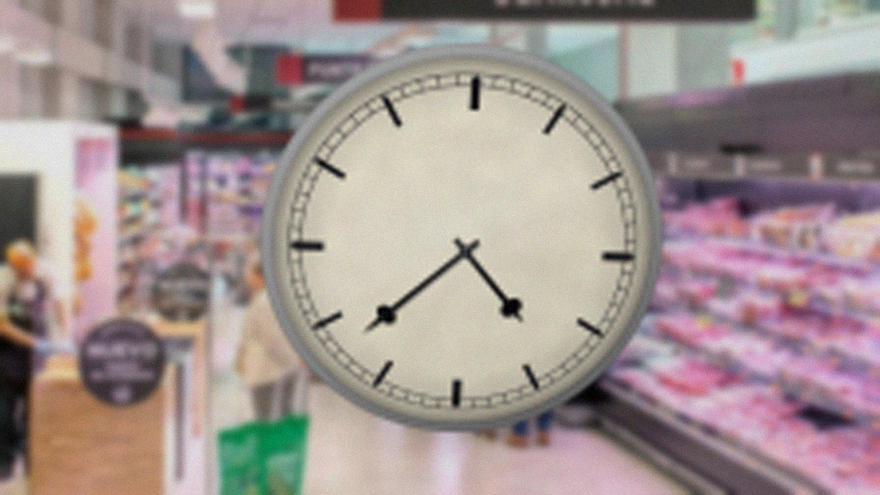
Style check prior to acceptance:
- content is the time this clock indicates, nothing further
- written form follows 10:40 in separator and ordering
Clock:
4:38
